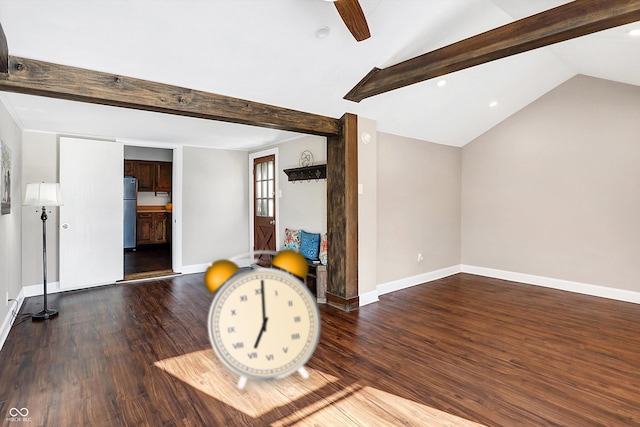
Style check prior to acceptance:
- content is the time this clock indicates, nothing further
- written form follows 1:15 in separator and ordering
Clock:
7:01
